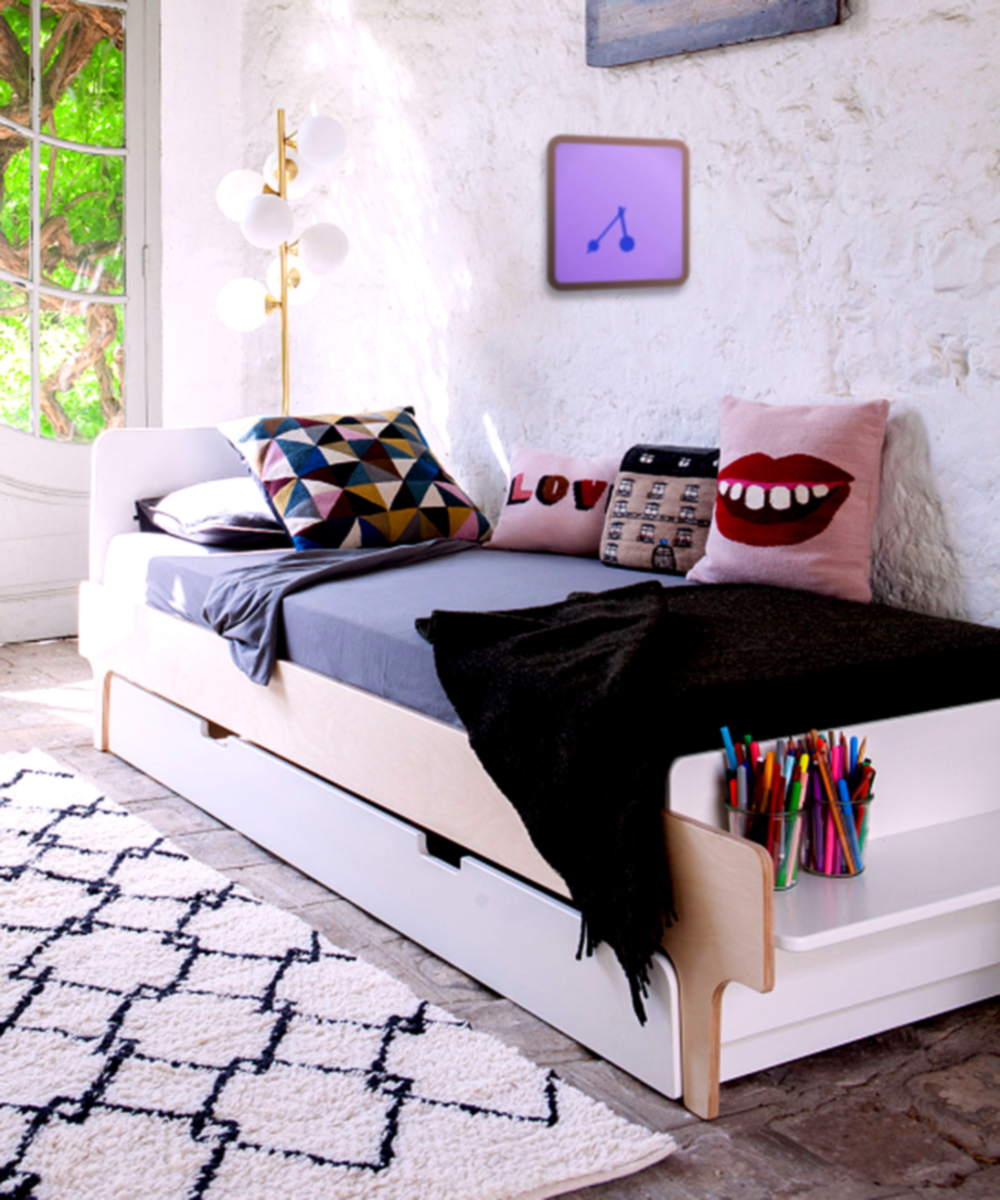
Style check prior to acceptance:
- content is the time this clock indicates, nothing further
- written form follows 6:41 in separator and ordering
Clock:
5:37
